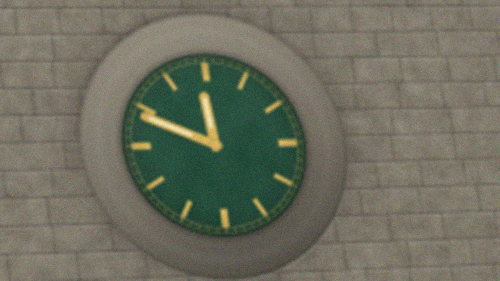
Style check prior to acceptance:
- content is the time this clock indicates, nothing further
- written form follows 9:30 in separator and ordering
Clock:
11:49
